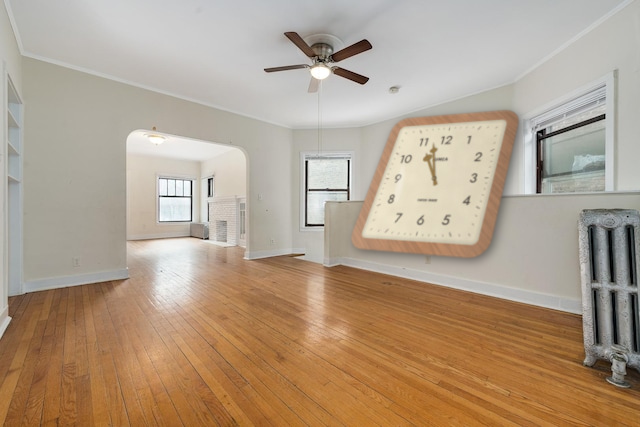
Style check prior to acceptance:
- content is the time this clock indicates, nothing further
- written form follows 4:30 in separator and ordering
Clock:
10:57
